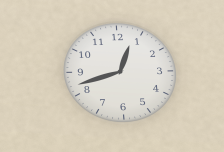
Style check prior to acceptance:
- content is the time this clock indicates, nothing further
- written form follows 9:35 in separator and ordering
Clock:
12:42
